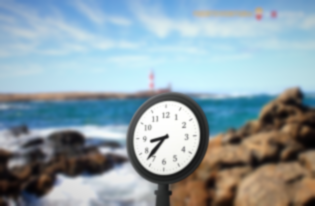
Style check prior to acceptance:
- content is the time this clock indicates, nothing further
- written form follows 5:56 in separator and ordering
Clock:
8:37
